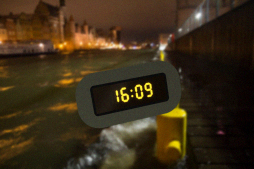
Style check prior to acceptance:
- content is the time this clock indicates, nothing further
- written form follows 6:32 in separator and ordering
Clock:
16:09
